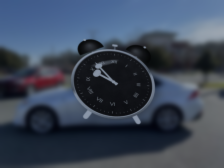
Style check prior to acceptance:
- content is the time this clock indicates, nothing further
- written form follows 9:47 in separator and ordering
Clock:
9:53
